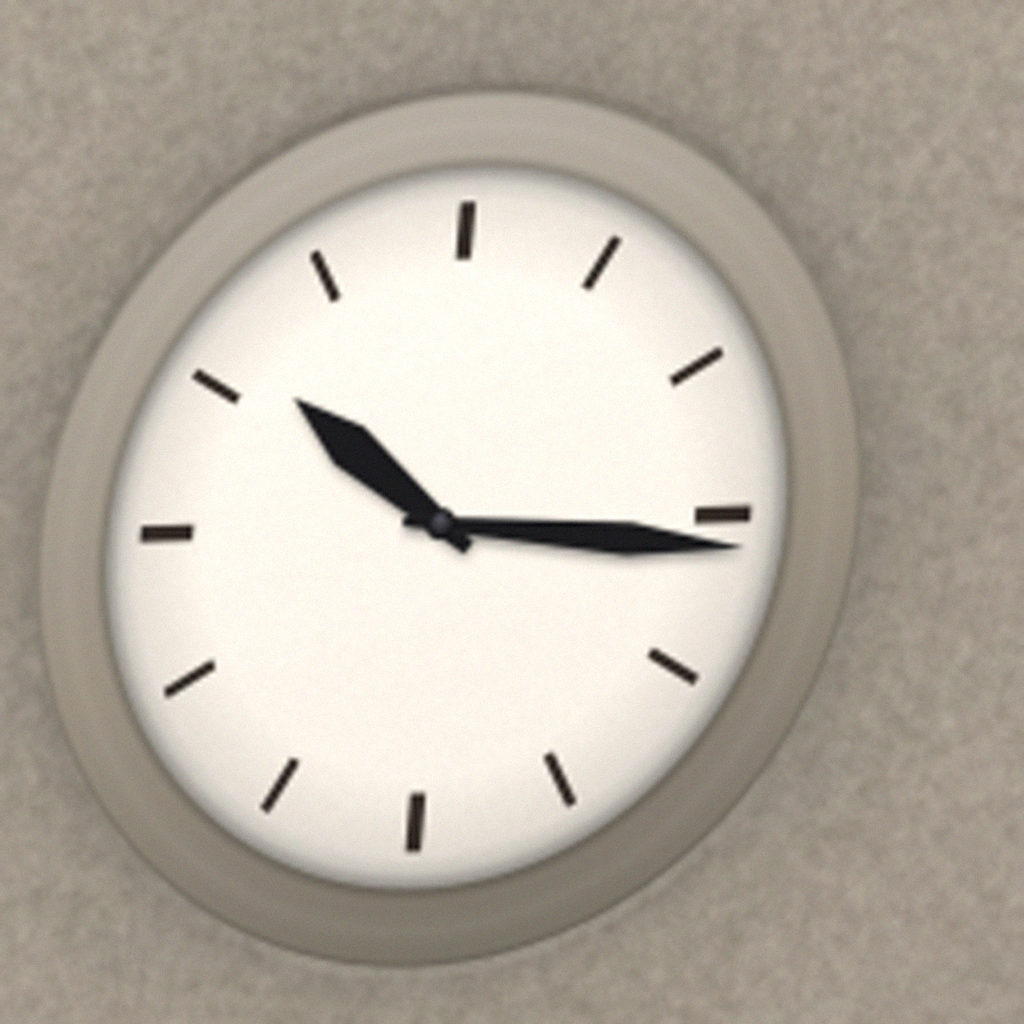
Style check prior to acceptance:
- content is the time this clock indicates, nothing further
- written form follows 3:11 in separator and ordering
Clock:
10:16
